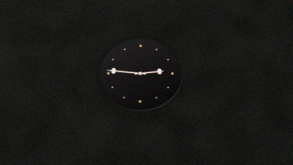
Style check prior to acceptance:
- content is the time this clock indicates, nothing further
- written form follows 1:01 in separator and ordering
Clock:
2:46
